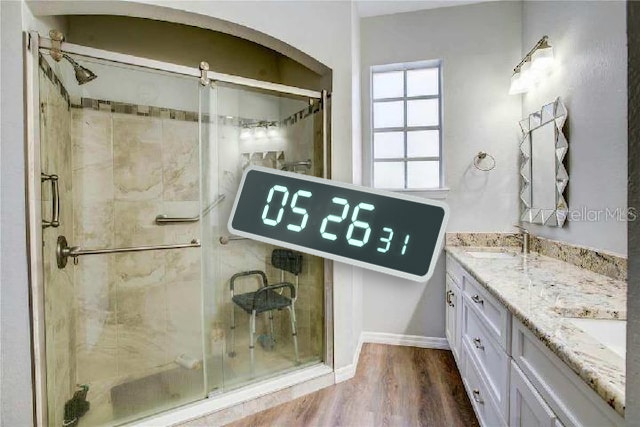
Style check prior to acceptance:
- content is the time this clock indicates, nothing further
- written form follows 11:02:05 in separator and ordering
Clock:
5:26:31
